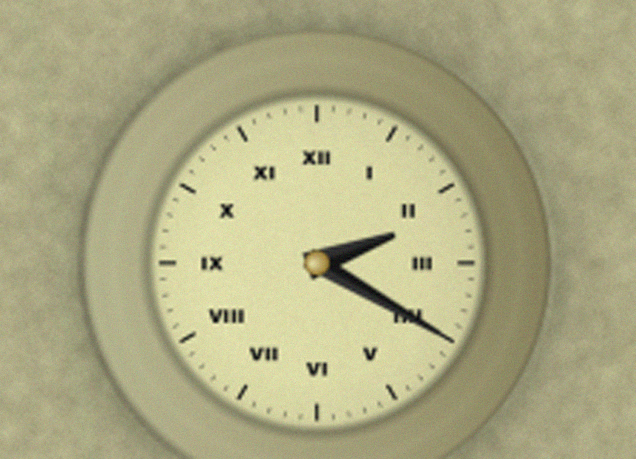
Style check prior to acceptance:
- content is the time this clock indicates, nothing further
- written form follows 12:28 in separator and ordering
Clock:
2:20
